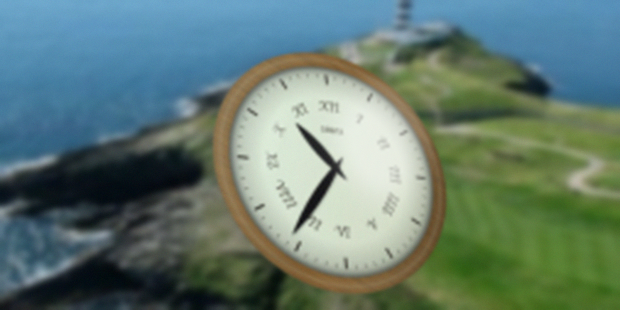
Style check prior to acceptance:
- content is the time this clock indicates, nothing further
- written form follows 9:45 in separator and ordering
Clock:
10:36
